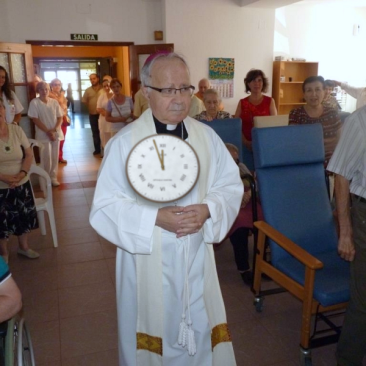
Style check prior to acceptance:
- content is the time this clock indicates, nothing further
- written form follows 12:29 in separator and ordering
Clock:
11:57
